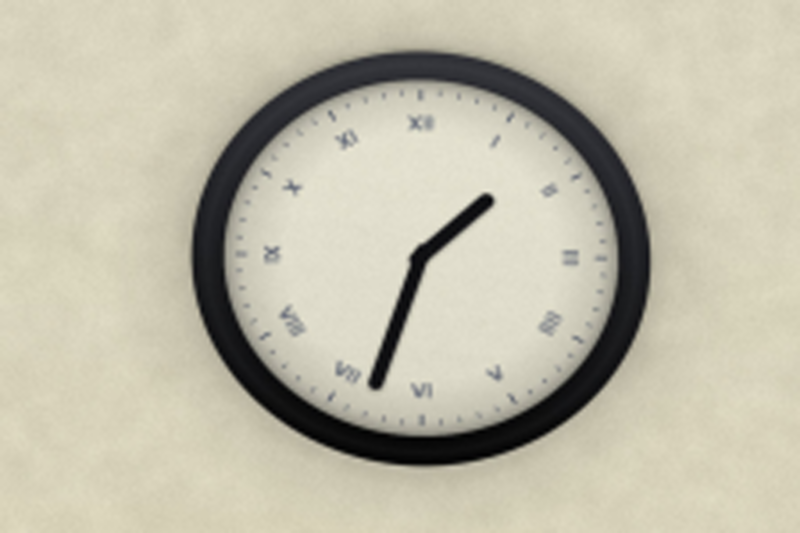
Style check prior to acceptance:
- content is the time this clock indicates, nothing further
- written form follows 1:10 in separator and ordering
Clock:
1:33
